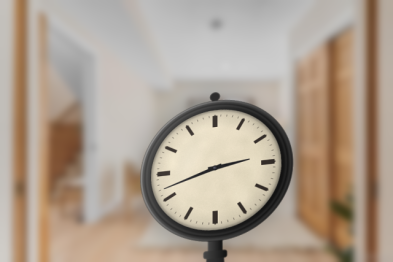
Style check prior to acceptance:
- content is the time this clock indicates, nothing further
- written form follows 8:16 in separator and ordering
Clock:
2:42
